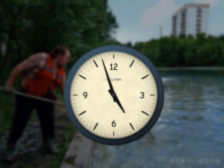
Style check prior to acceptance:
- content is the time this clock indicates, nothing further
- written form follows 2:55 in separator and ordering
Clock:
4:57
